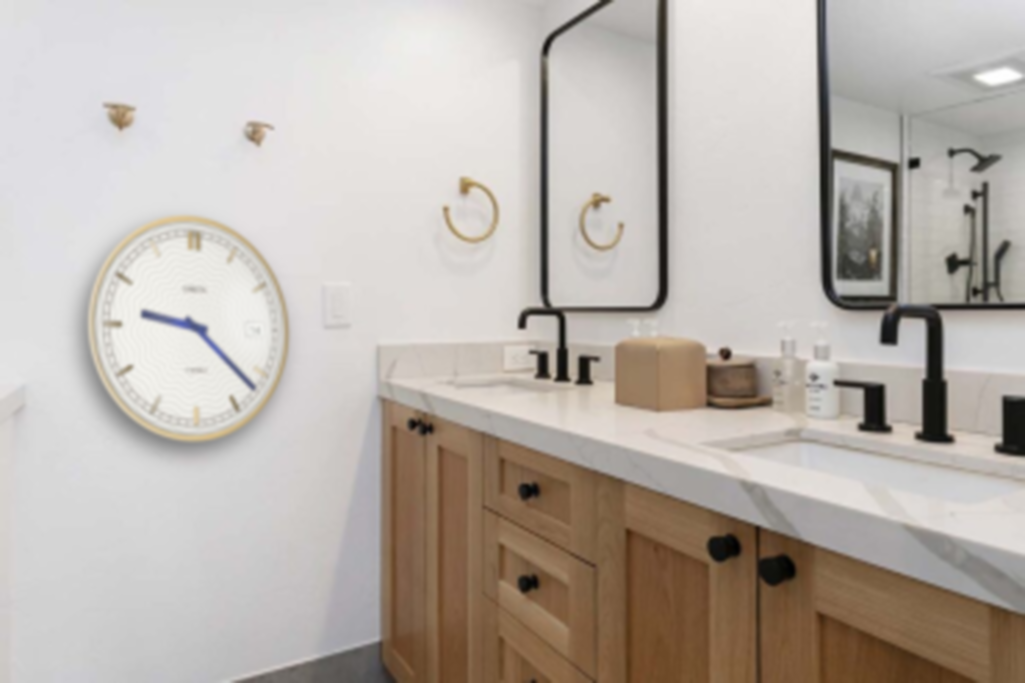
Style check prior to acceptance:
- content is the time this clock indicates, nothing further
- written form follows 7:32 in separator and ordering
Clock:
9:22
